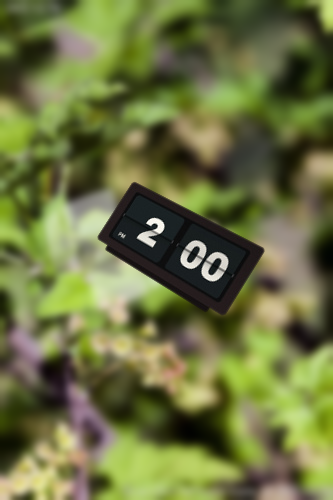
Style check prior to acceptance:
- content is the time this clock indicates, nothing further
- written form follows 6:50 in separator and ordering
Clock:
2:00
